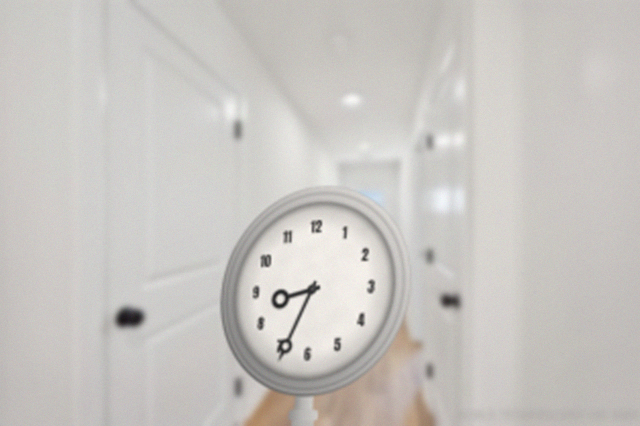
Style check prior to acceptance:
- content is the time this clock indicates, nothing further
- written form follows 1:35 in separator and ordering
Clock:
8:34
